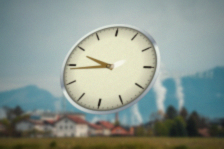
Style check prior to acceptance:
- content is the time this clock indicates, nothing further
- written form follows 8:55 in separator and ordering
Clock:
9:44
